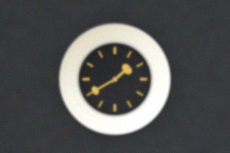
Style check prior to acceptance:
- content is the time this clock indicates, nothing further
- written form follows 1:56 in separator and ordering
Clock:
1:40
